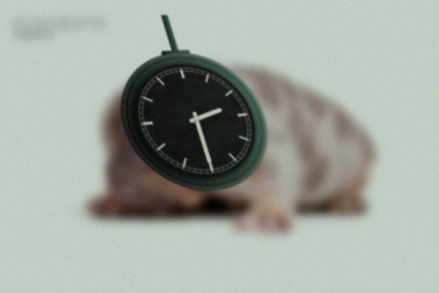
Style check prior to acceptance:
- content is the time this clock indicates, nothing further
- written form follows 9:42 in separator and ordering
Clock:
2:30
